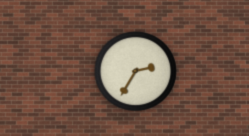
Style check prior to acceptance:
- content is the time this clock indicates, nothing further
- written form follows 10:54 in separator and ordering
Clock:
2:35
